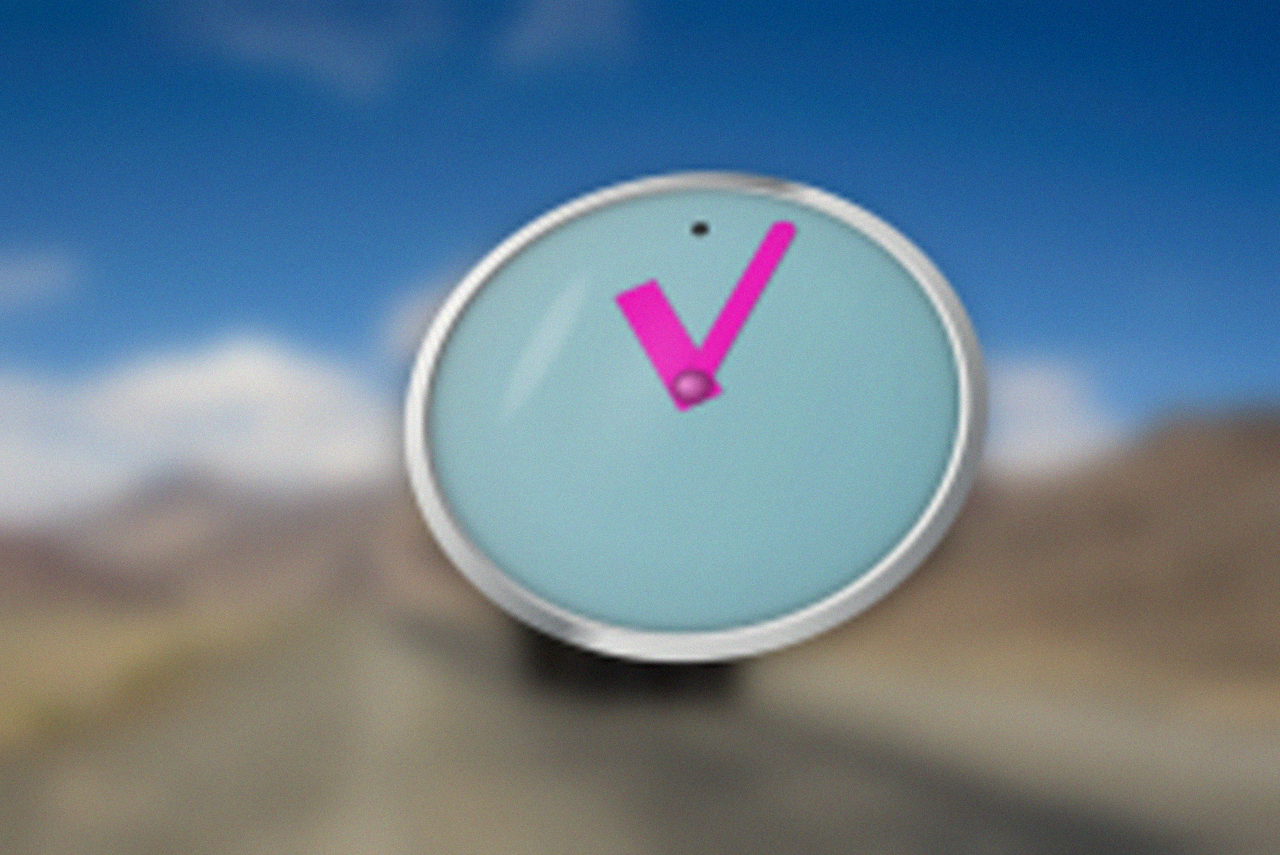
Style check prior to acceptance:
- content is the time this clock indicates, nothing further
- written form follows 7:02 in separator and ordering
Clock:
11:04
